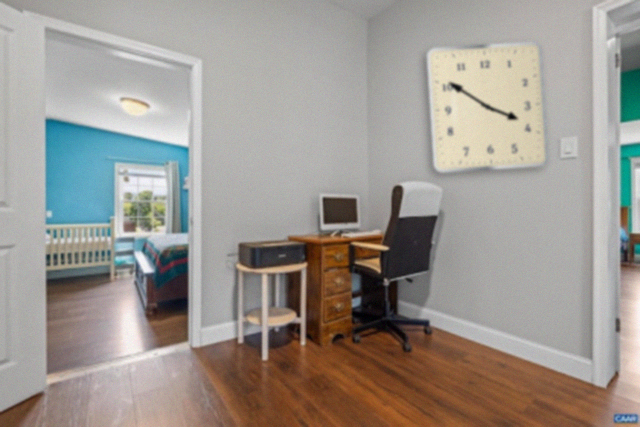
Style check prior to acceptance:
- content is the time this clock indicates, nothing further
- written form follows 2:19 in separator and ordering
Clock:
3:51
